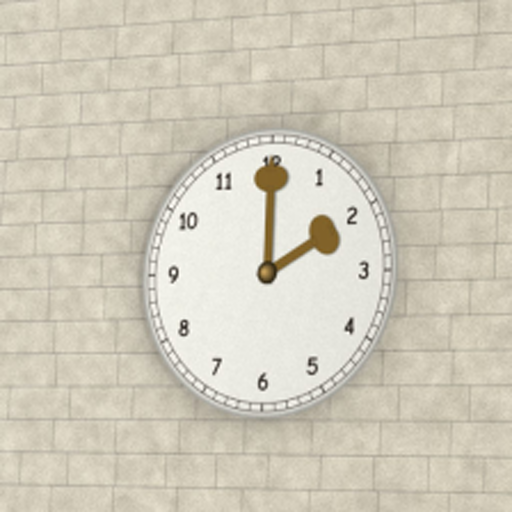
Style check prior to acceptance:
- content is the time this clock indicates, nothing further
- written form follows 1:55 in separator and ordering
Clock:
2:00
